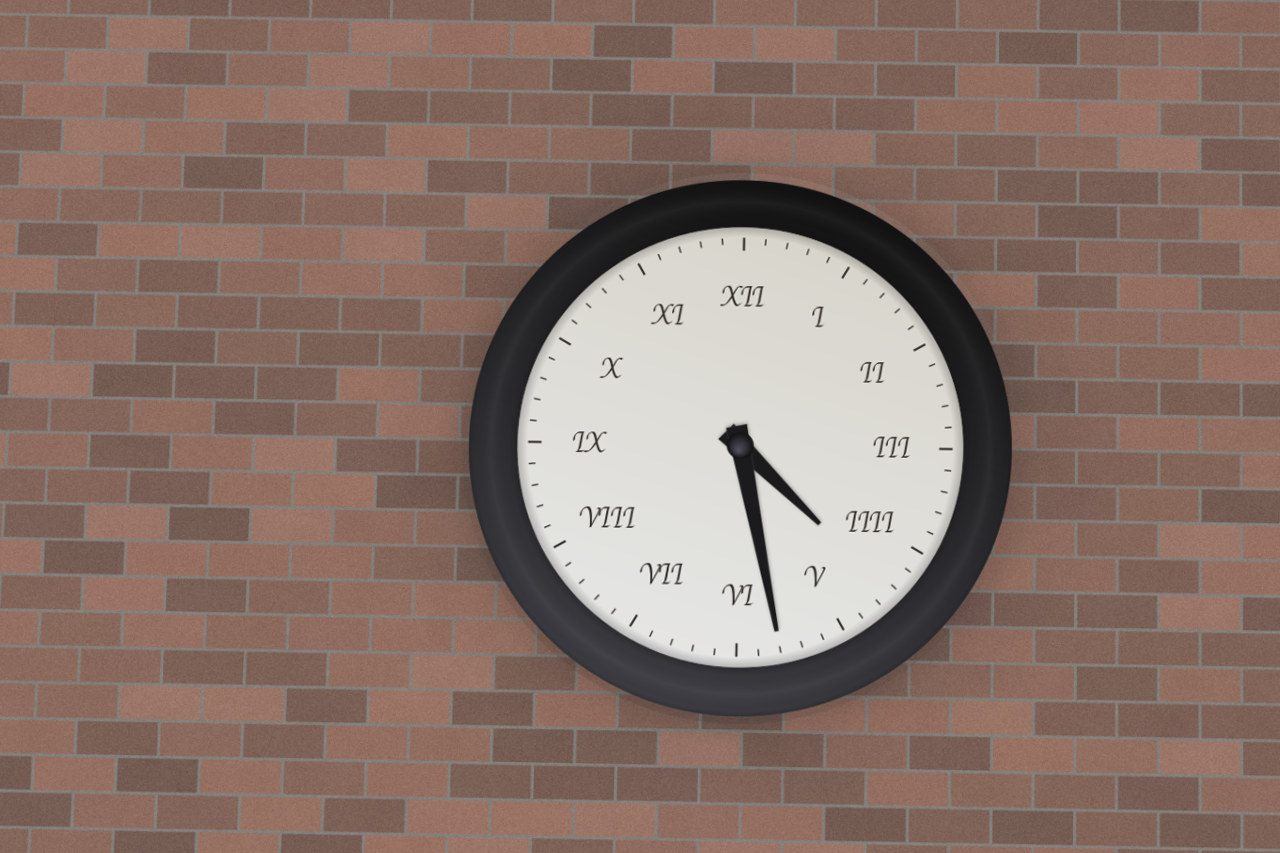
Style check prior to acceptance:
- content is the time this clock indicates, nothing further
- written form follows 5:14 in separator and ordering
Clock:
4:28
